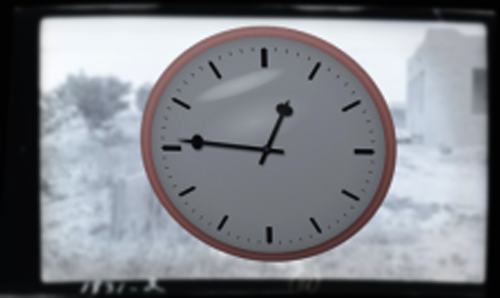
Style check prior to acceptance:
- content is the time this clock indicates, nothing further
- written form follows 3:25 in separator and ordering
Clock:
12:46
